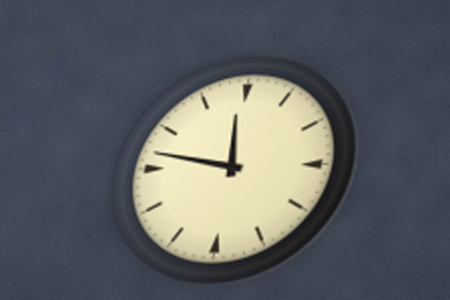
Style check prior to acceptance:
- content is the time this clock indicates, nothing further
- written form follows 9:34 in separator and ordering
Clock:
11:47
